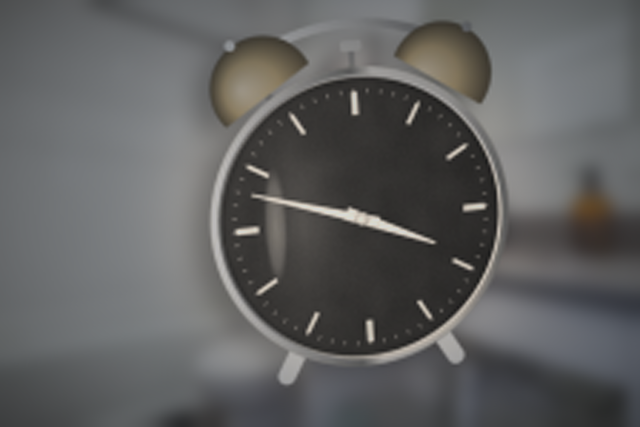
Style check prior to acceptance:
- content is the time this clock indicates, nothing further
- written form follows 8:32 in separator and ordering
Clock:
3:48
